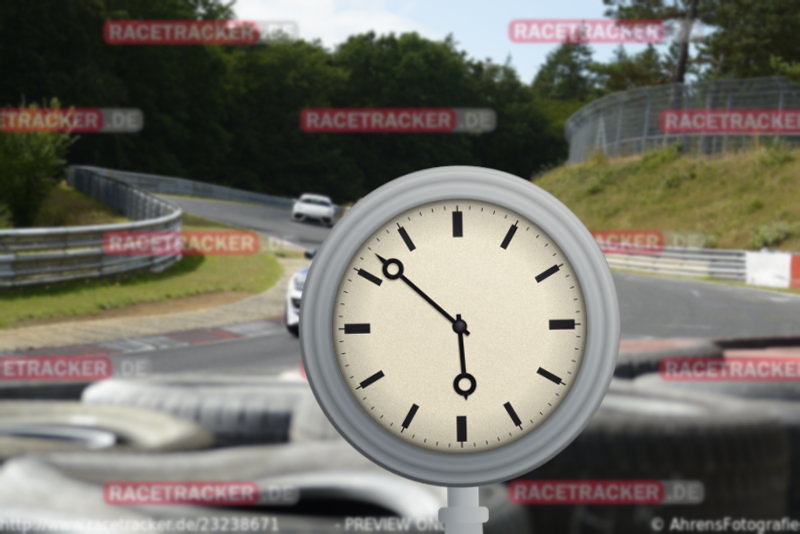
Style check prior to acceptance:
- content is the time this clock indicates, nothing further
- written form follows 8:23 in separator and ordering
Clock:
5:52
